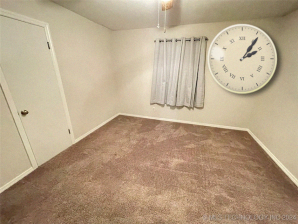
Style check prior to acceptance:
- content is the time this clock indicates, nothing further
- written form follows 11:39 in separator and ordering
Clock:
2:06
